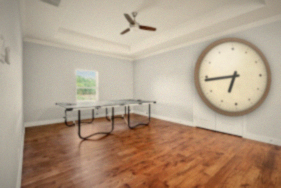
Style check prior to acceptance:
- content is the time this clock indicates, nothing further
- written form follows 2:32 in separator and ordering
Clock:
6:44
